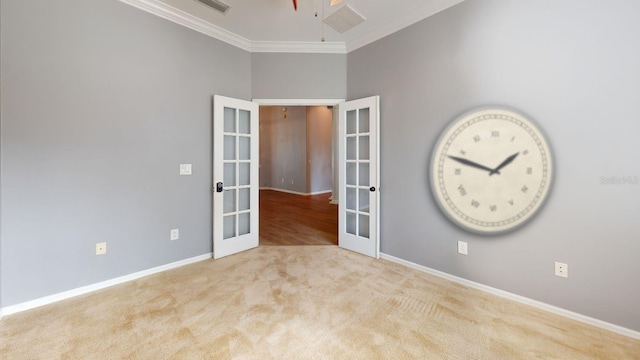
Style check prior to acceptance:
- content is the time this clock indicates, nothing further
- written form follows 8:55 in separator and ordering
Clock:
1:48
